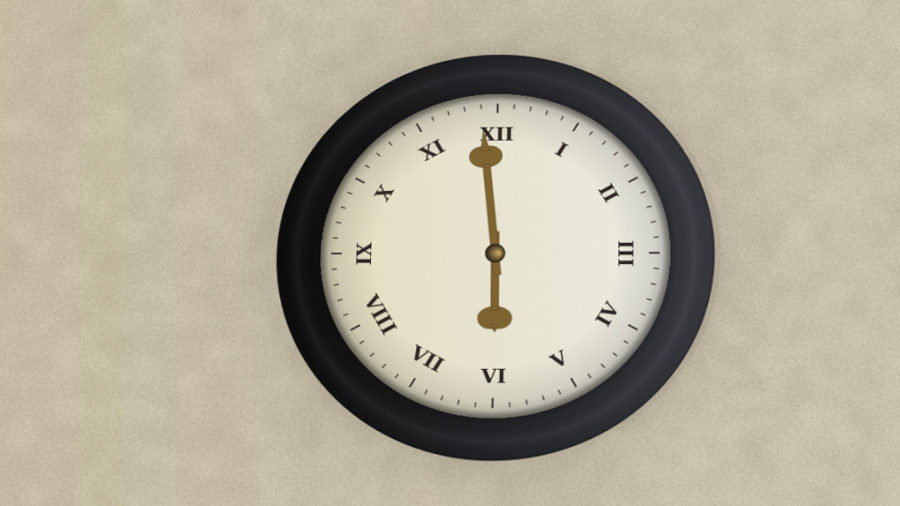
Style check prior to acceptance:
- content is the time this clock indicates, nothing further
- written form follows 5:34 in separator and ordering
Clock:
5:59
